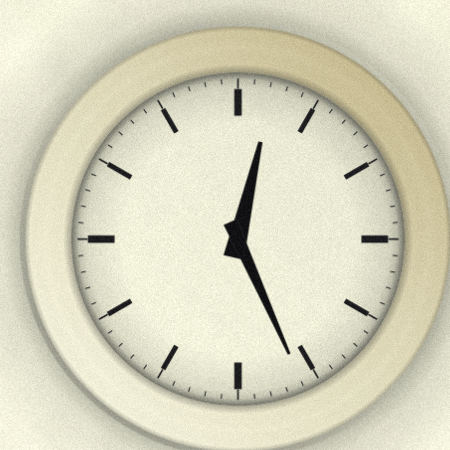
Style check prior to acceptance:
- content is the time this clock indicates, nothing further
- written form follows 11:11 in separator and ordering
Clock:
12:26
